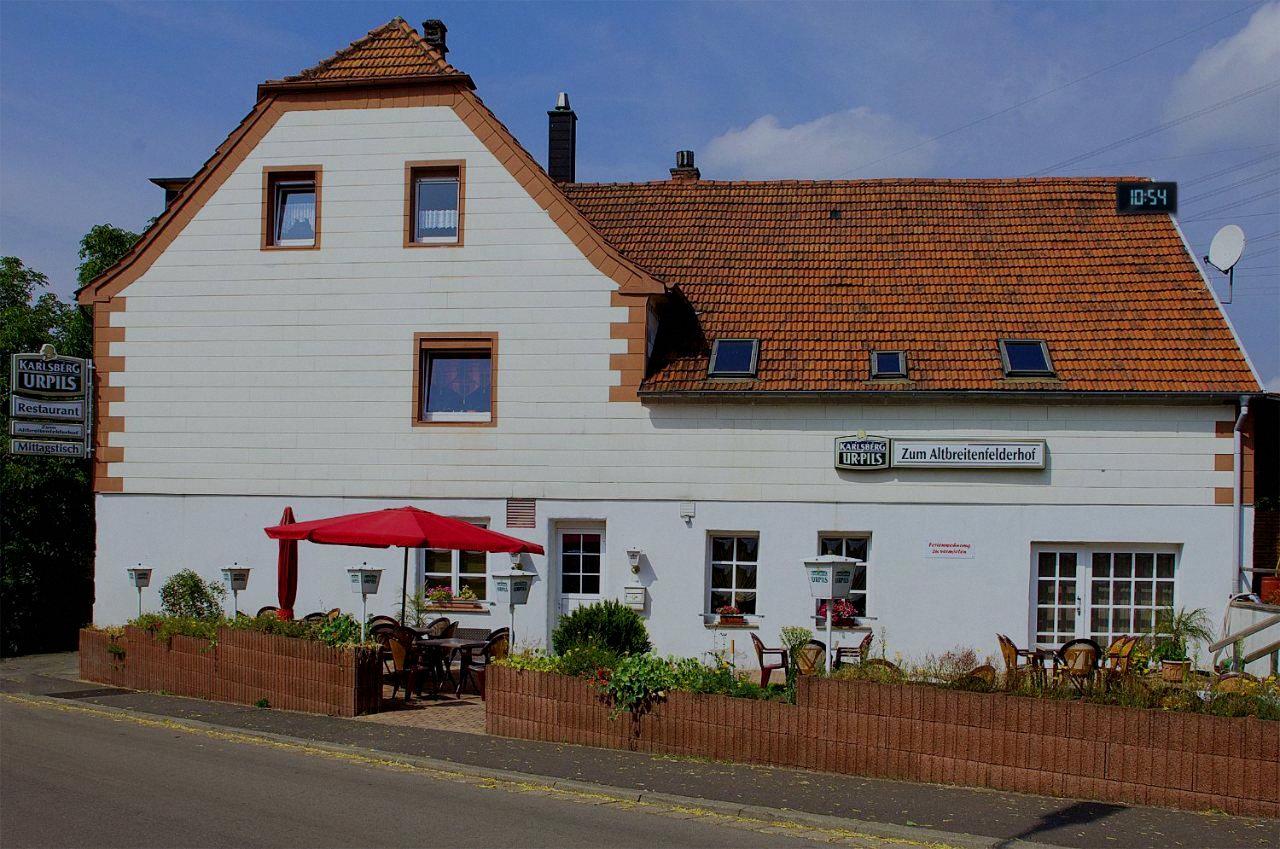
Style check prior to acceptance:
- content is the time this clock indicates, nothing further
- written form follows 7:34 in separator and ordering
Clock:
10:54
